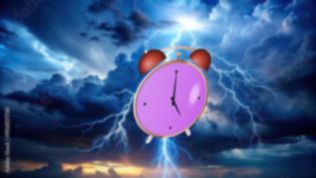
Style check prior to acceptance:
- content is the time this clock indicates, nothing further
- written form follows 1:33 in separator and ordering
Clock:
5:00
